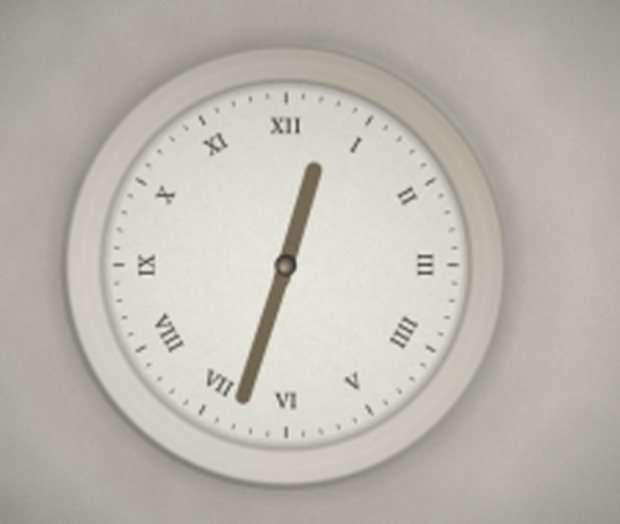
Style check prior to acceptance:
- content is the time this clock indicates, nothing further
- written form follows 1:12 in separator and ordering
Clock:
12:33
